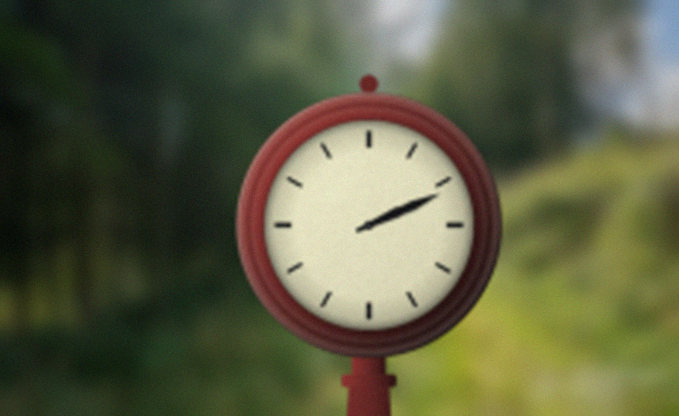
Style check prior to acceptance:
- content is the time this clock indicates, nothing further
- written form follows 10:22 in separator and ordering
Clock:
2:11
